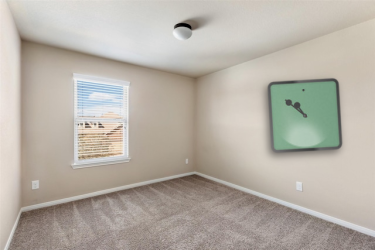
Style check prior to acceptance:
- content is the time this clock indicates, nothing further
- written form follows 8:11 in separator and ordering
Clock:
10:52
